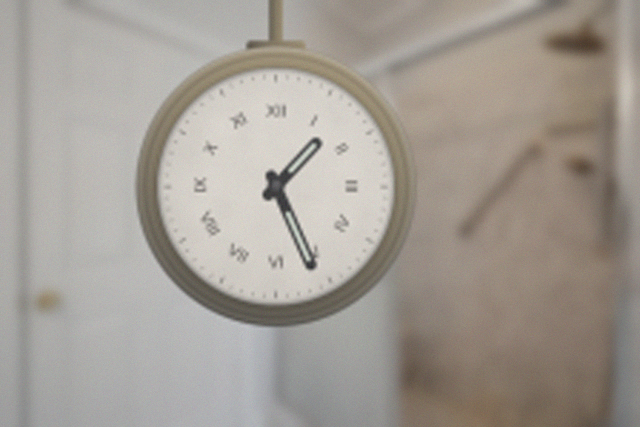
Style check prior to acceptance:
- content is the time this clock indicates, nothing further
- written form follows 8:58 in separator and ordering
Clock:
1:26
